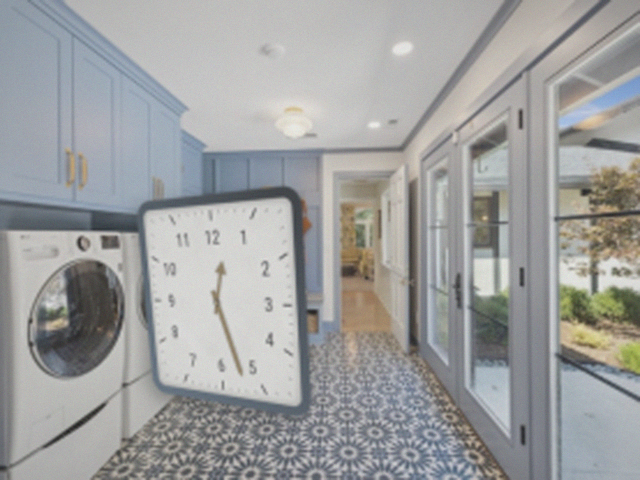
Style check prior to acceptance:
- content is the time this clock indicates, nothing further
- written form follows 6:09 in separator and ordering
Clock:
12:27
